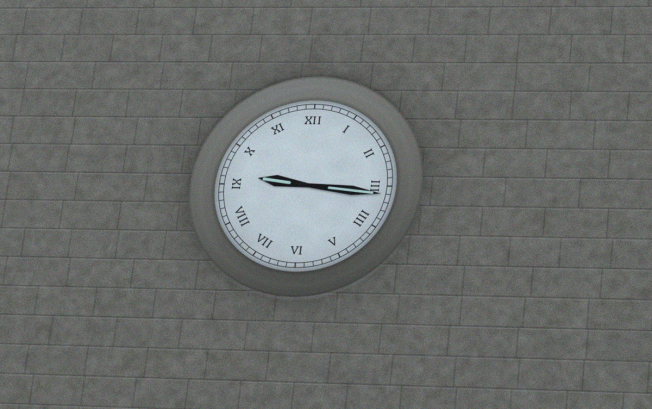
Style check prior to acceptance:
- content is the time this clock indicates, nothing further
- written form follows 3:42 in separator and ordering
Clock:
9:16
